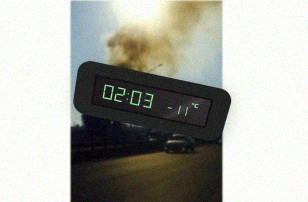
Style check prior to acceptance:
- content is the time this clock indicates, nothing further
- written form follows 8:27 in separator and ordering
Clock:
2:03
